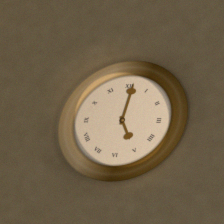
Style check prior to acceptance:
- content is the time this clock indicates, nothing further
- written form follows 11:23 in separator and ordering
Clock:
5:01
